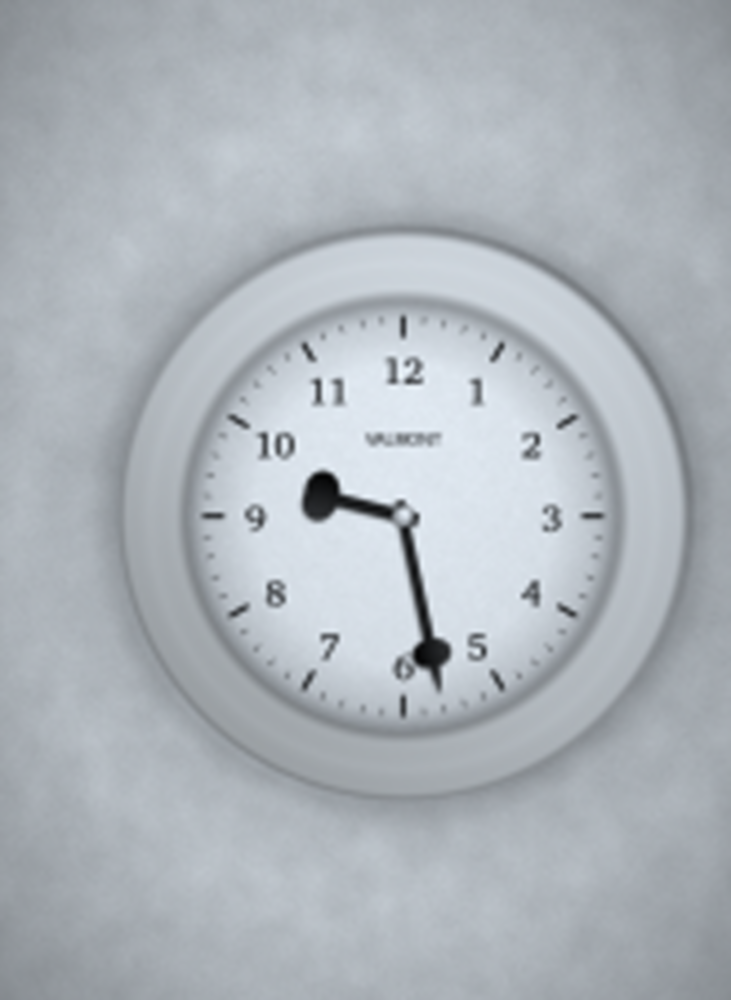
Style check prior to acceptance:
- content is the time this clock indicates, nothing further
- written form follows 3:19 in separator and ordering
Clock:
9:28
